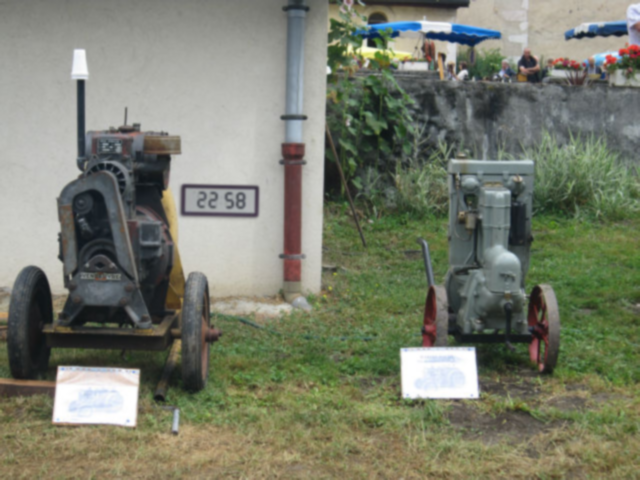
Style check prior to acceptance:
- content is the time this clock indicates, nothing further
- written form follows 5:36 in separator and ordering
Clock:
22:58
